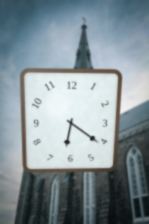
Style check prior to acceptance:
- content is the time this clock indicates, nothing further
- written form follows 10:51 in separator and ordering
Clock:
6:21
